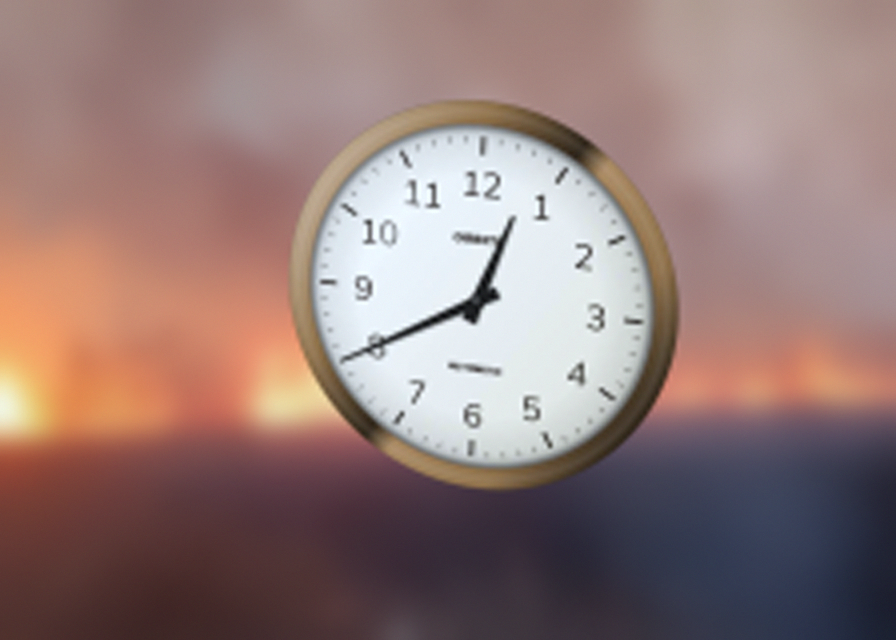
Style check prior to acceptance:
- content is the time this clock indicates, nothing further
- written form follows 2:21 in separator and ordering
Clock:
12:40
